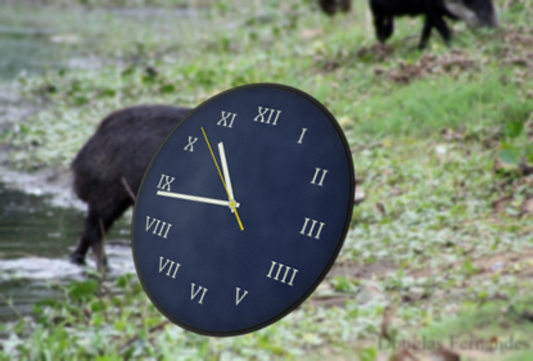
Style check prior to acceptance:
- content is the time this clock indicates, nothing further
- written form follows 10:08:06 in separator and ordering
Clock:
10:43:52
